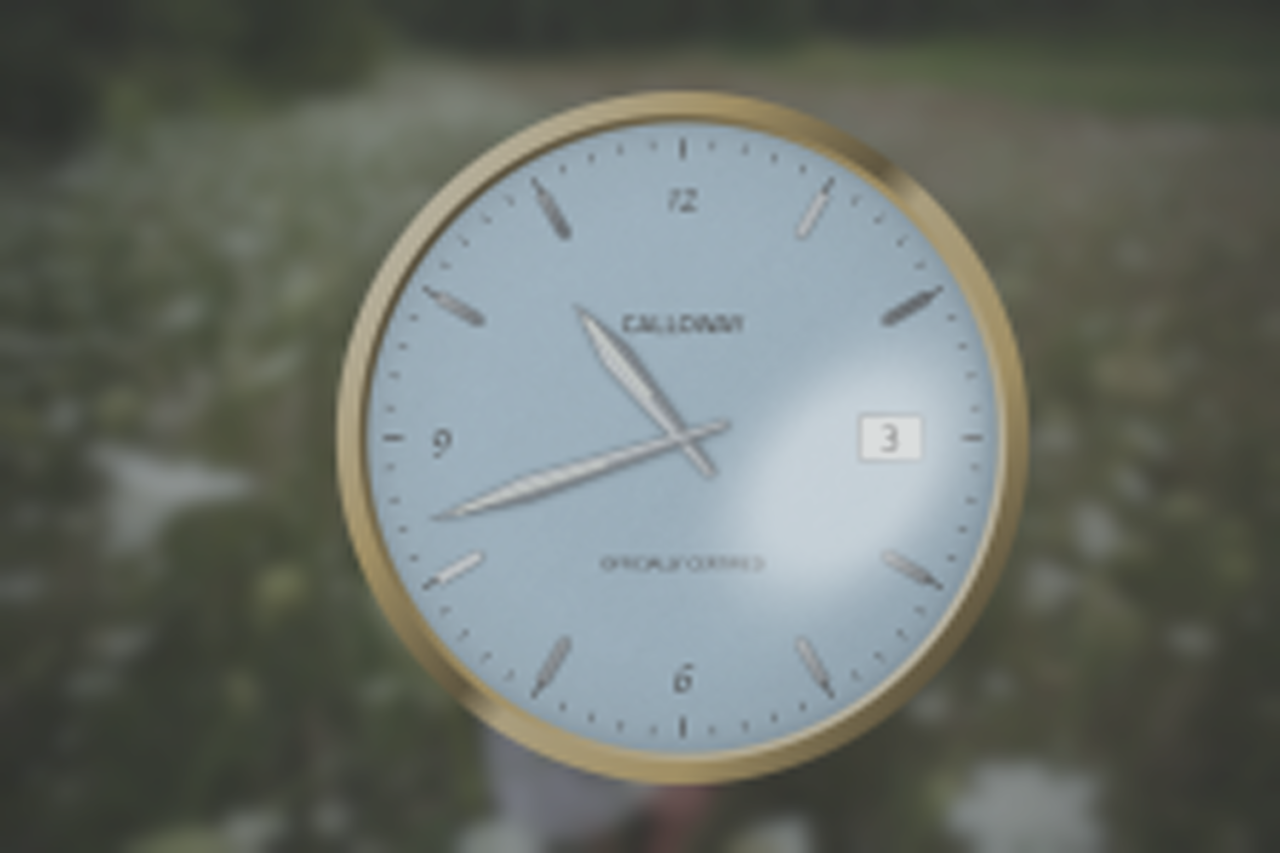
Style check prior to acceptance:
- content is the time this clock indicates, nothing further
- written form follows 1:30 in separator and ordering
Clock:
10:42
